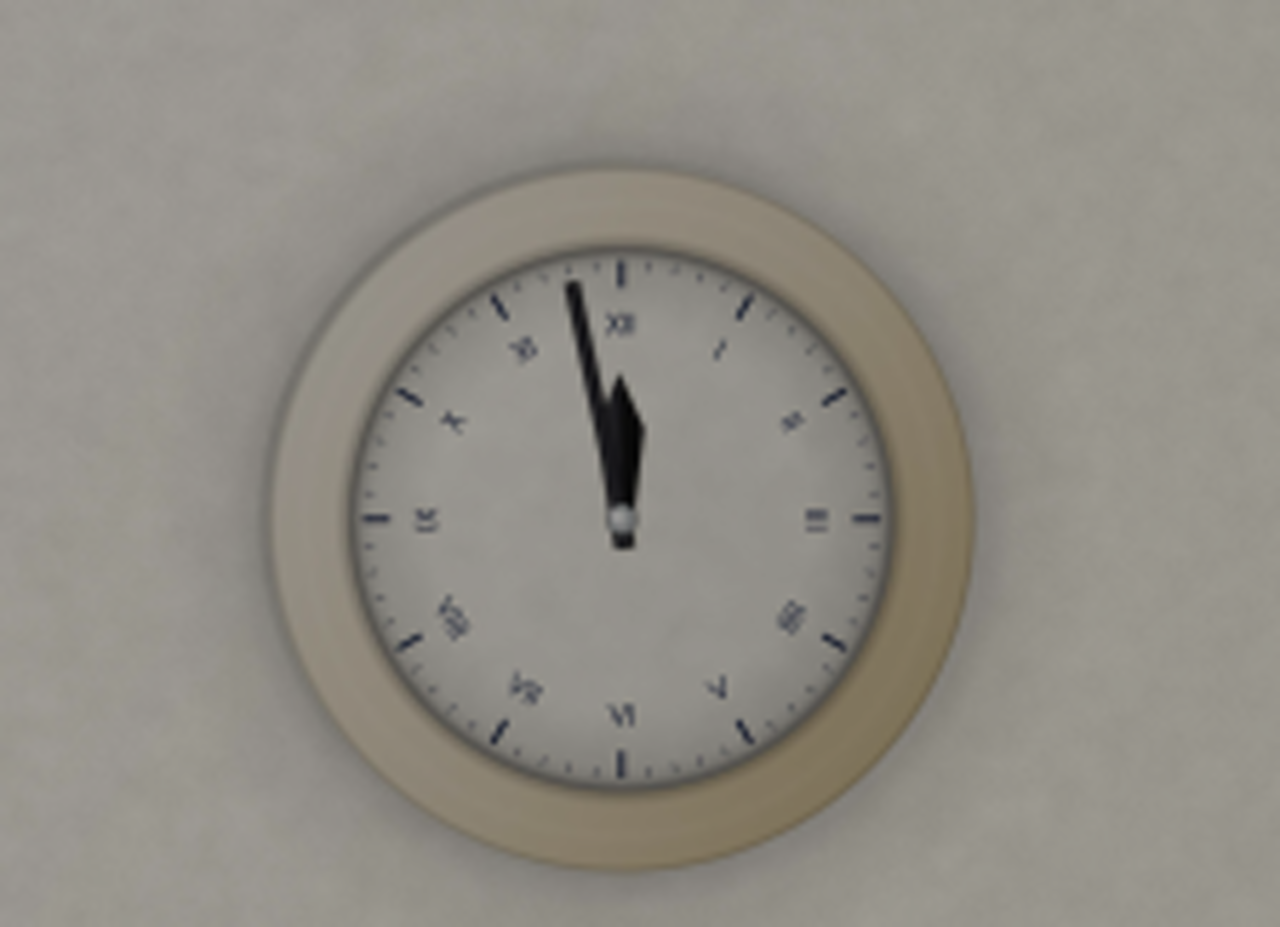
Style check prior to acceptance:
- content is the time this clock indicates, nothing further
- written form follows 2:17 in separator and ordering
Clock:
11:58
